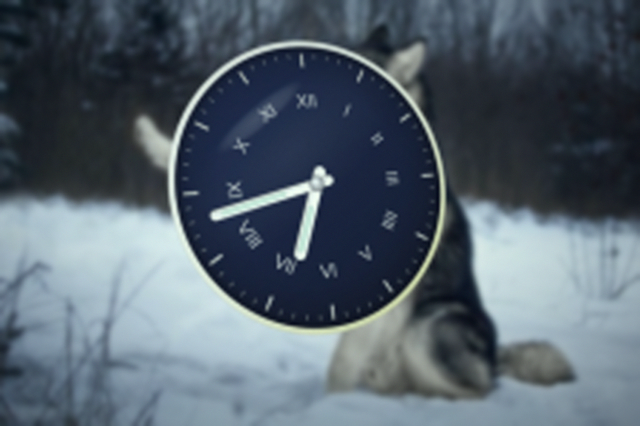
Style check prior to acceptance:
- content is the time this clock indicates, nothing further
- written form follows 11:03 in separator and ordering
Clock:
6:43
